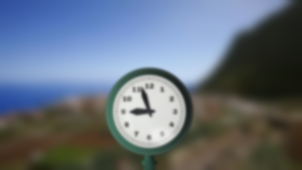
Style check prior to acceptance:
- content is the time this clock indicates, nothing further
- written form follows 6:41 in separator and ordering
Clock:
8:57
